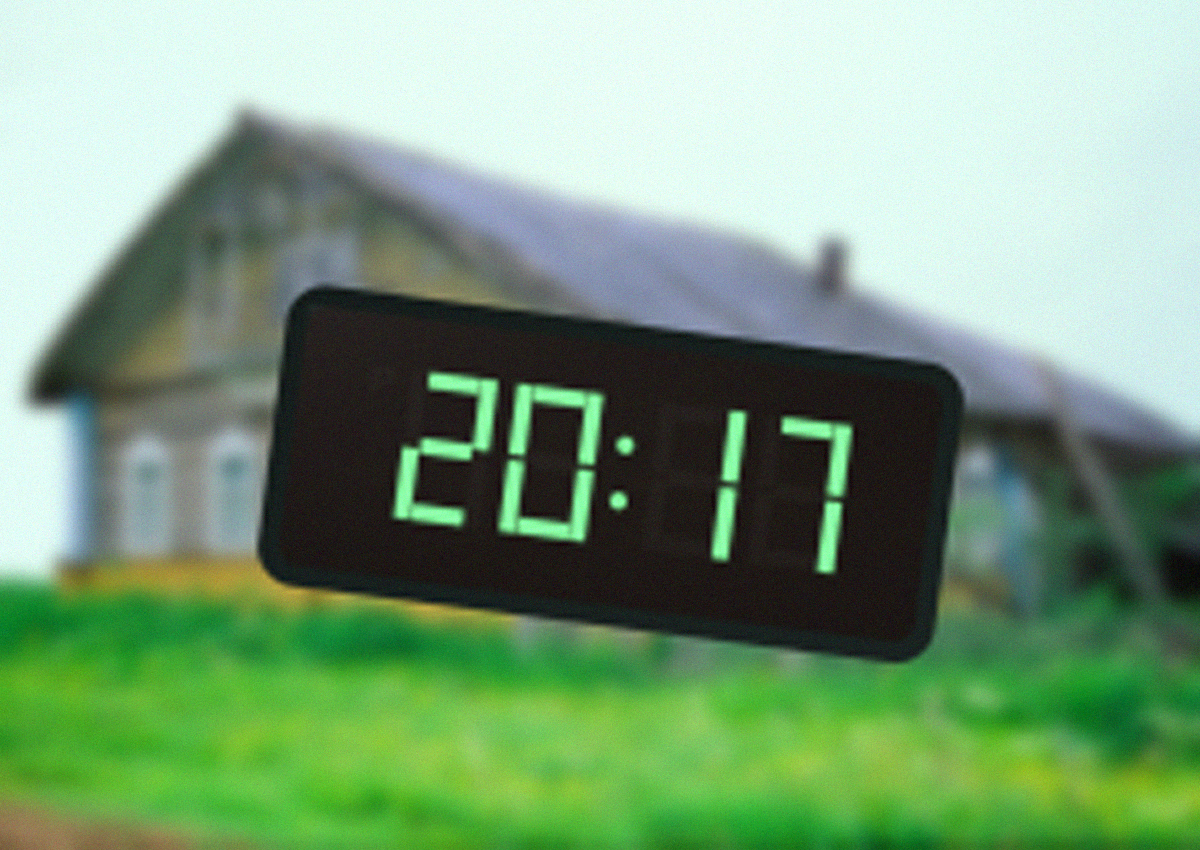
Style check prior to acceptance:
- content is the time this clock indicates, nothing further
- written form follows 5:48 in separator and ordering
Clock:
20:17
